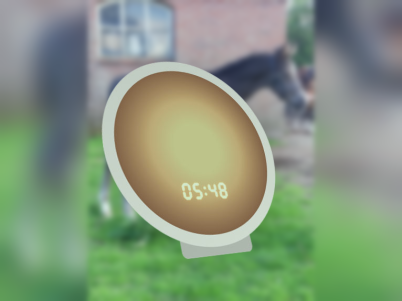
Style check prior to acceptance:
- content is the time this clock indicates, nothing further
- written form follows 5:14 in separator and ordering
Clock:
5:48
